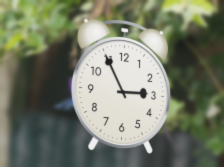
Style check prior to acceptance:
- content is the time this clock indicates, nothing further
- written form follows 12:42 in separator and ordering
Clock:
2:55
